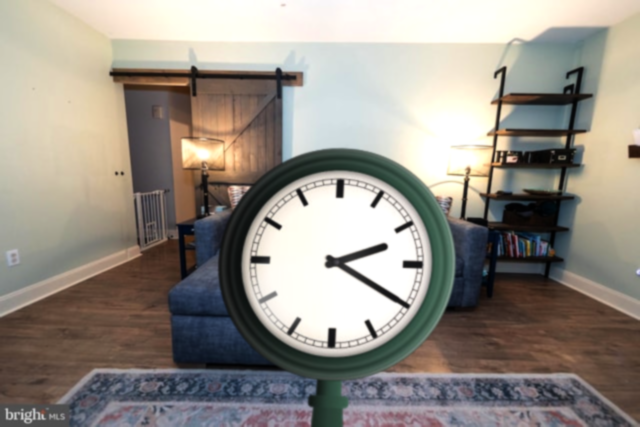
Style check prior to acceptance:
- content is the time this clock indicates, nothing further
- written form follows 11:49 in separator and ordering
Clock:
2:20
